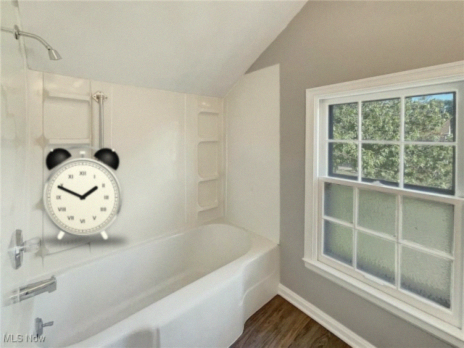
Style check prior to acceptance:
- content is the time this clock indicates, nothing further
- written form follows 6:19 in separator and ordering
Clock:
1:49
